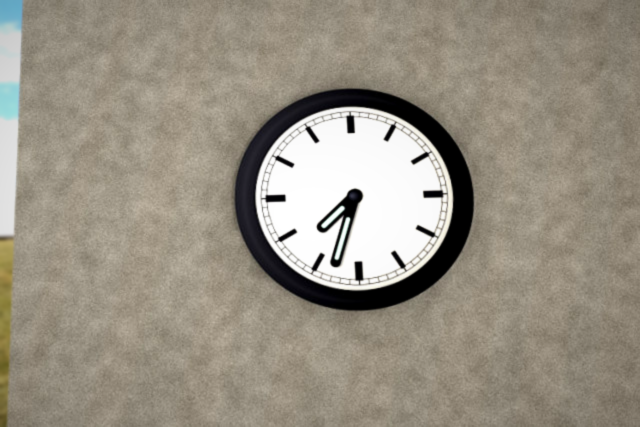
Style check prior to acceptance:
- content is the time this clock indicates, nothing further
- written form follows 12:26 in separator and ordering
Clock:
7:33
